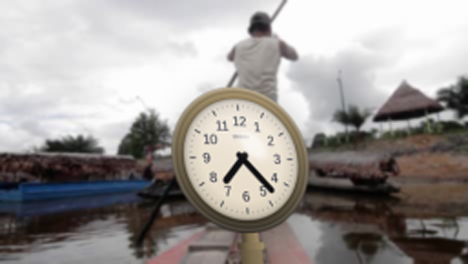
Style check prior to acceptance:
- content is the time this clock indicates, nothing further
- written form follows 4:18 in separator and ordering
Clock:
7:23
